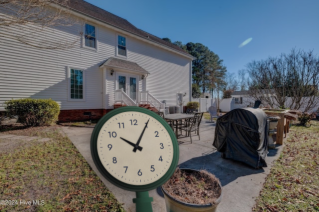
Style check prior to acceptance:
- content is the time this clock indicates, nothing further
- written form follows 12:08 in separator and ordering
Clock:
10:05
